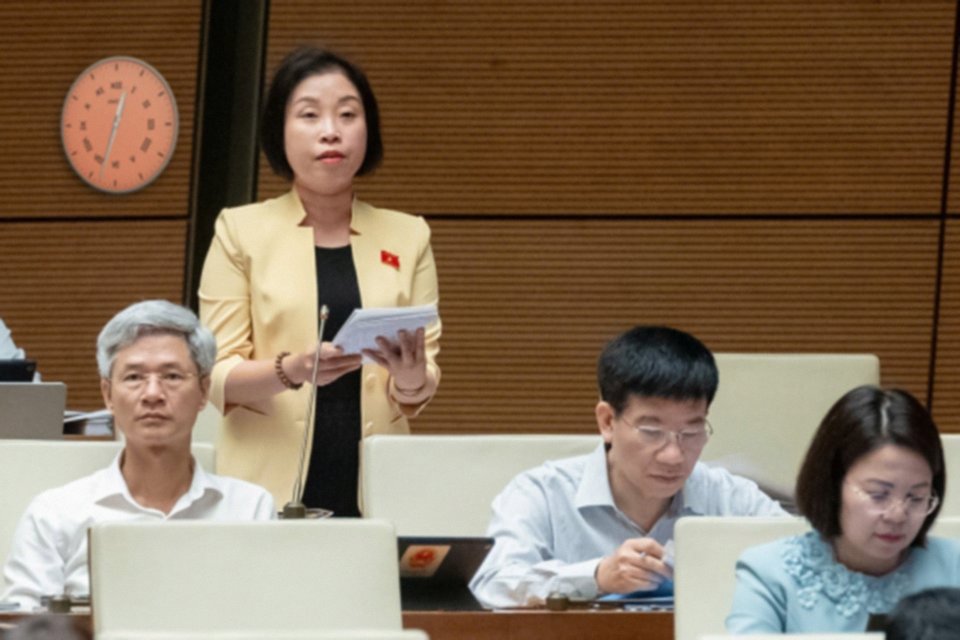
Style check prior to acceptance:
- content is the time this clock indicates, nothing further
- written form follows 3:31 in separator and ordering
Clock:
12:33
